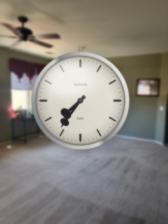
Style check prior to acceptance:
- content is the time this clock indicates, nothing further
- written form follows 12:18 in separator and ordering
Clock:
7:36
